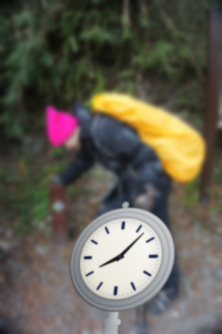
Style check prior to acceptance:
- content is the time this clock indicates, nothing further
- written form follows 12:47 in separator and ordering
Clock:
8:07
